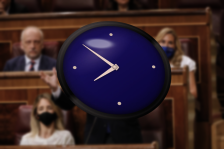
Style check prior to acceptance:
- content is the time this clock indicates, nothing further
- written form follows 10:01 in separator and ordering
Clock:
7:52
